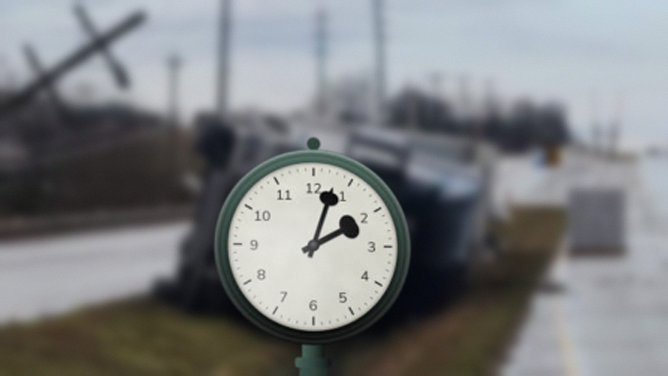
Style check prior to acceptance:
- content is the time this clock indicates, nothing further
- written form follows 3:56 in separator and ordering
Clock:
2:03
